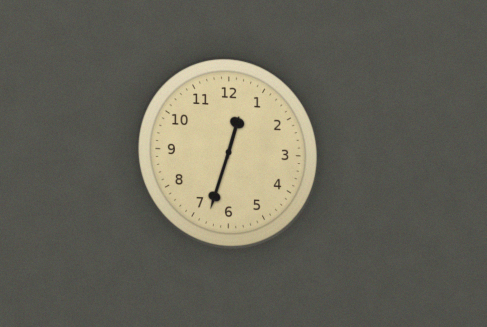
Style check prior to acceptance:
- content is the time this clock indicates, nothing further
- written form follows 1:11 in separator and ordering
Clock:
12:33
